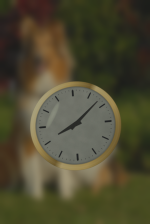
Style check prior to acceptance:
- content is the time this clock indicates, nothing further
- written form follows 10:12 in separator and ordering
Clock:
8:08
